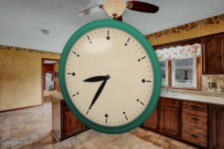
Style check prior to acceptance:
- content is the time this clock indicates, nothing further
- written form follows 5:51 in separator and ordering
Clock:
8:35
